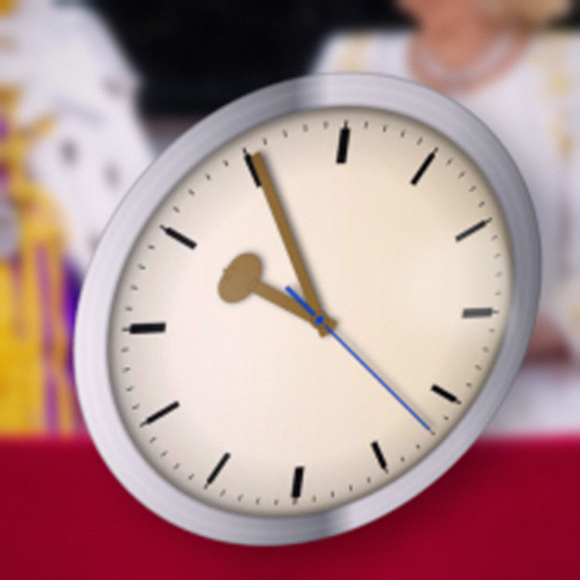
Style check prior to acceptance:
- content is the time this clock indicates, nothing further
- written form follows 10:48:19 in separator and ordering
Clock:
9:55:22
